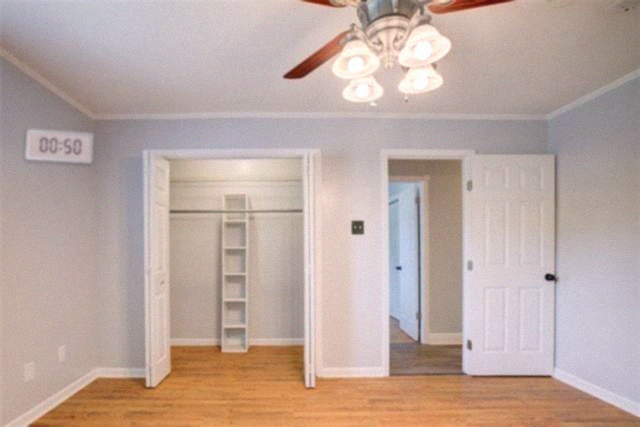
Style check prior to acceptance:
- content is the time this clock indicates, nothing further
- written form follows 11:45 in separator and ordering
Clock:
0:50
